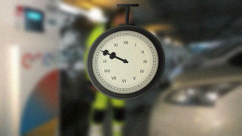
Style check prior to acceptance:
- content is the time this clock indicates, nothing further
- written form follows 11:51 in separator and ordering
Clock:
9:49
